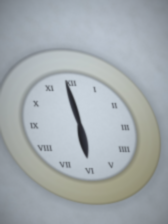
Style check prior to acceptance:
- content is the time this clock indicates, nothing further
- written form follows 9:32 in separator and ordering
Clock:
5:59
